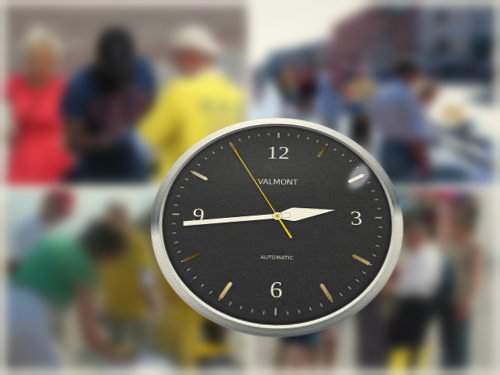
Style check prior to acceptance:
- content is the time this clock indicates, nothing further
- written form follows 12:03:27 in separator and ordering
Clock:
2:43:55
